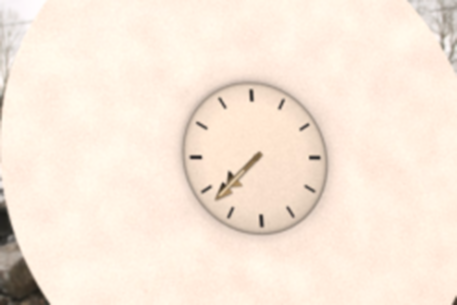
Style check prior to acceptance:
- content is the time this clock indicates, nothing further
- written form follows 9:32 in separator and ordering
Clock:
7:38
